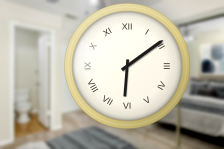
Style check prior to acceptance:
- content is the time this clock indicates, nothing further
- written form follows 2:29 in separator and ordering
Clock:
6:09
